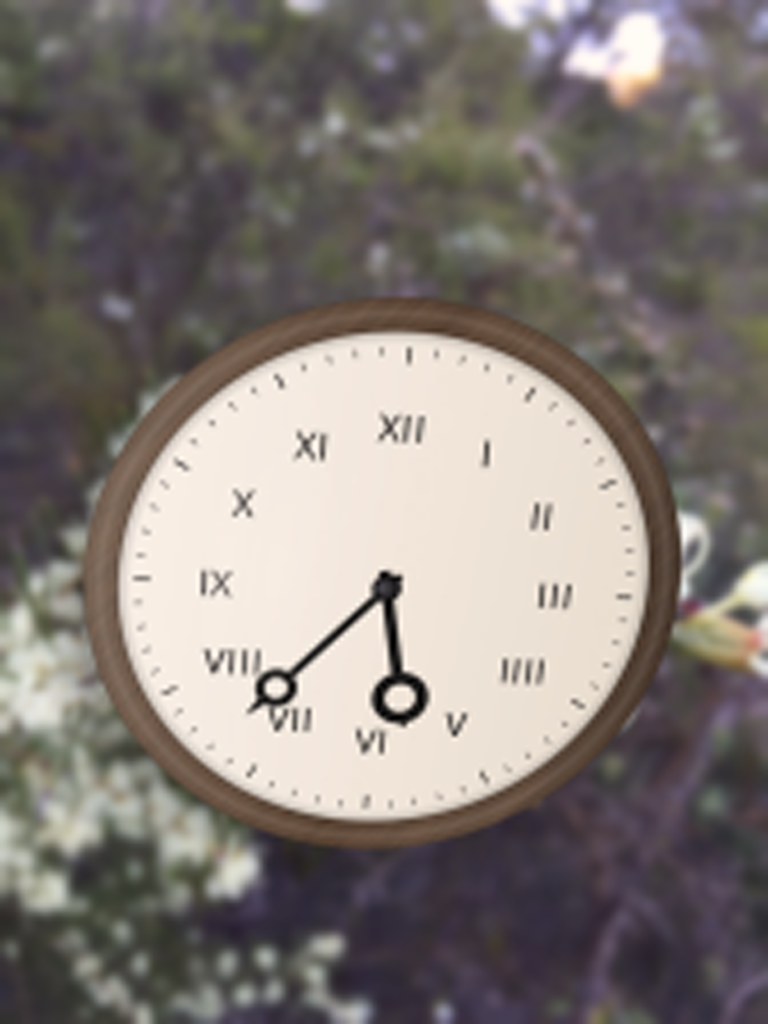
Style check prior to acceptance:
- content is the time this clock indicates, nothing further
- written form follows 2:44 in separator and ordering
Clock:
5:37
